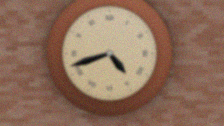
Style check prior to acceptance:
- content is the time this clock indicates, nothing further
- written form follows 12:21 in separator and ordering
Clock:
4:42
